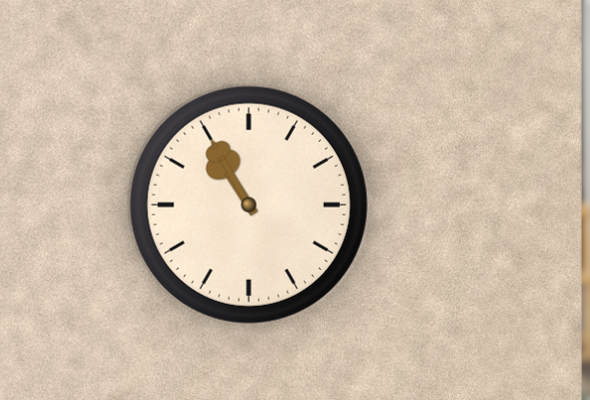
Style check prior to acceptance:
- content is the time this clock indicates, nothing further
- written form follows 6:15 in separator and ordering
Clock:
10:55
